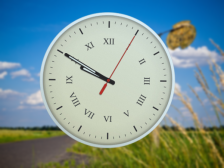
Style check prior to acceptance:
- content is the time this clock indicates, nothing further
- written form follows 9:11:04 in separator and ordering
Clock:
9:50:05
